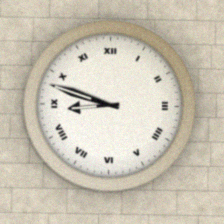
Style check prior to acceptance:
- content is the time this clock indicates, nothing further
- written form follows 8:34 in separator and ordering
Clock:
8:48
